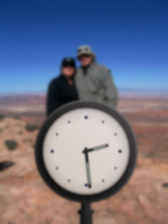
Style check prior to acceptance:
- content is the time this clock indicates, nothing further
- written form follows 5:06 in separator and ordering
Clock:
2:29
